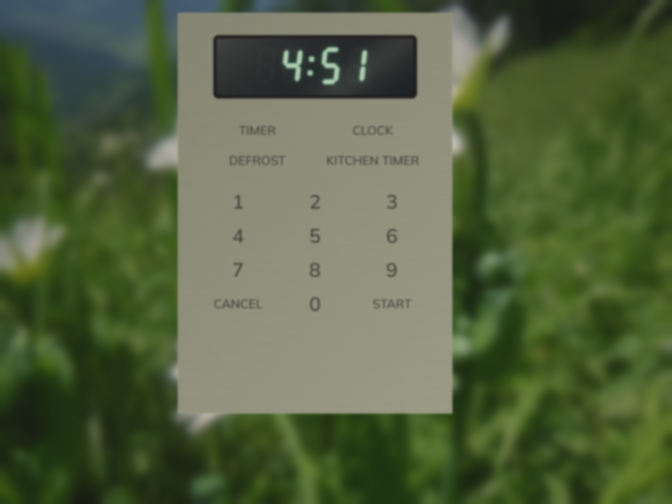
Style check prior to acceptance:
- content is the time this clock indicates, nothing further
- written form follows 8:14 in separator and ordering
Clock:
4:51
